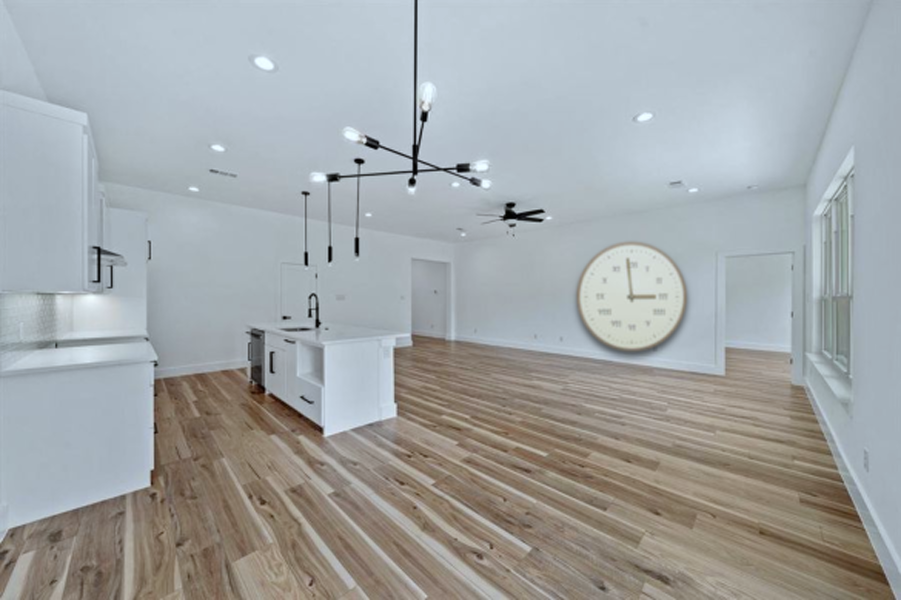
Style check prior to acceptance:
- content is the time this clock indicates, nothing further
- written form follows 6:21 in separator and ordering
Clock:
2:59
